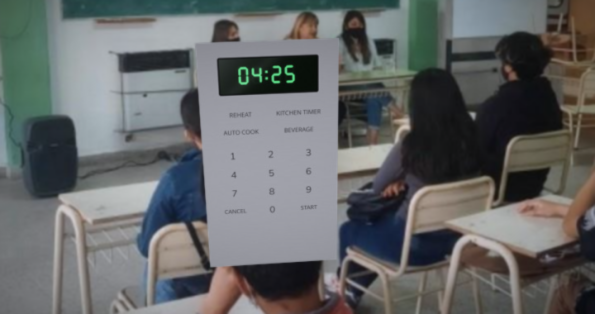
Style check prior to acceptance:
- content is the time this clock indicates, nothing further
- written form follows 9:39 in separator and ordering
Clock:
4:25
